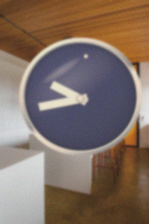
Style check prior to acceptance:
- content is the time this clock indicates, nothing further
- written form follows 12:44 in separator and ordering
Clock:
9:42
